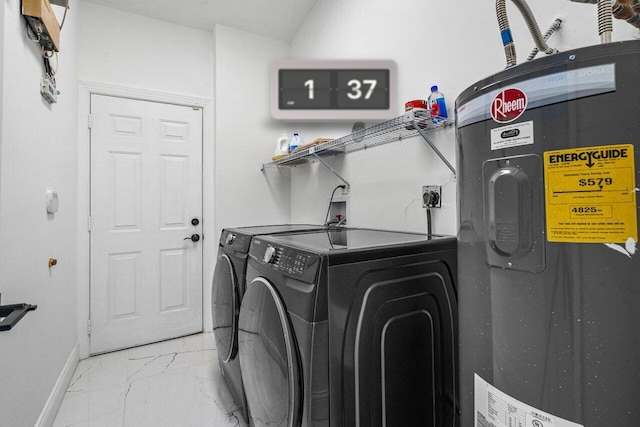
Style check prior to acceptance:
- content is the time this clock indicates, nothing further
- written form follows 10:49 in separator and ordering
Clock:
1:37
